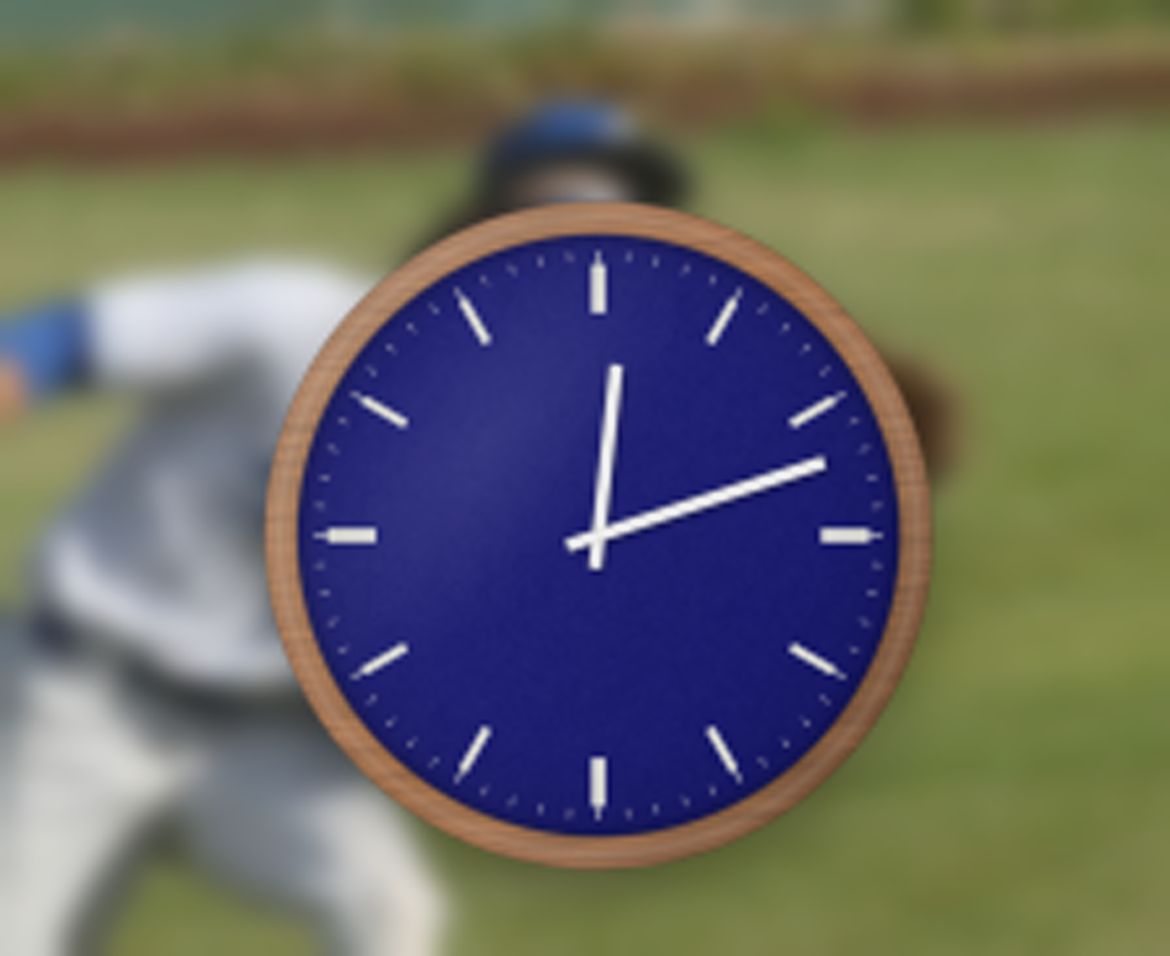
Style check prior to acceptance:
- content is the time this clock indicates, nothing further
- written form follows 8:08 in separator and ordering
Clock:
12:12
